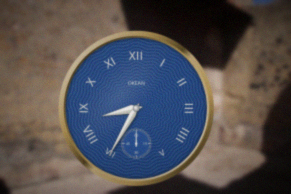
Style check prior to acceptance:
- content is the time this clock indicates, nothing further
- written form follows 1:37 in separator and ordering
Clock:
8:35
